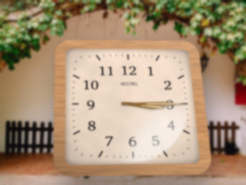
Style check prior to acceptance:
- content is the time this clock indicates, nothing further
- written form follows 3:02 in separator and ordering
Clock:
3:15
